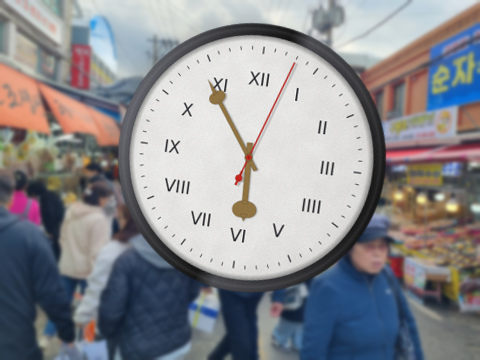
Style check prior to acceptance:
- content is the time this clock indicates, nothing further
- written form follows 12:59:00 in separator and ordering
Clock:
5:54:03
